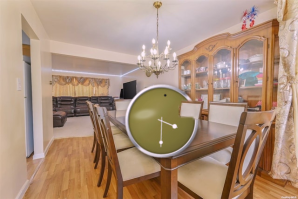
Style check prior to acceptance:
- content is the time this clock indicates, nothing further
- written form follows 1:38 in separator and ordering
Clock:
3:29
